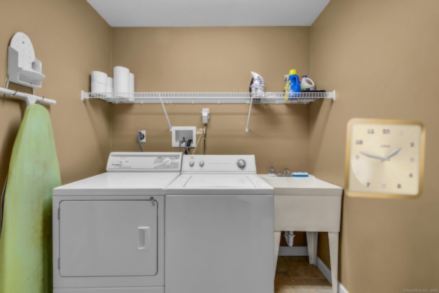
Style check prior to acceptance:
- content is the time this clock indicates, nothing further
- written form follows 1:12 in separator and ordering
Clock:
1:47
